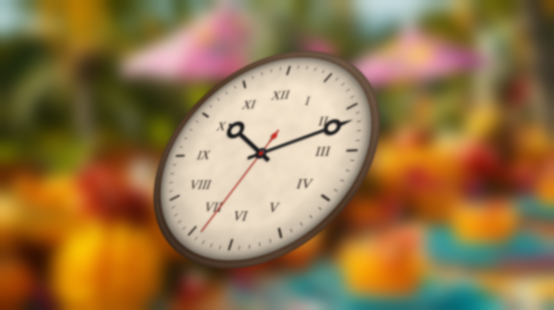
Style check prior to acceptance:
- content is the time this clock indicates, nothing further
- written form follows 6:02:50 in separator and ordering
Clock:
10:11:34
